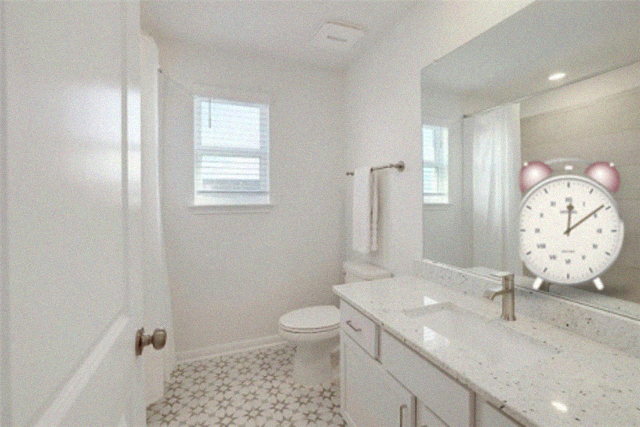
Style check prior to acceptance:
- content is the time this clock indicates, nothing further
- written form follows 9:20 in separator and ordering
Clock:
12:09
